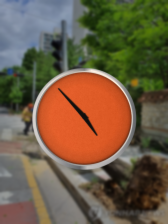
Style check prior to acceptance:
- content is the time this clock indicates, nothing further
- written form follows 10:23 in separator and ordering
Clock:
4:53
